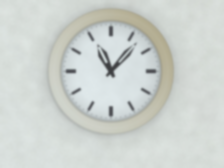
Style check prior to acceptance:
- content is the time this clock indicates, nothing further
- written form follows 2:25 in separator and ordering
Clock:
11:07
